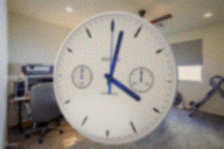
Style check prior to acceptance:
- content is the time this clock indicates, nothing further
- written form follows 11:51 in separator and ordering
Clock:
4:02
